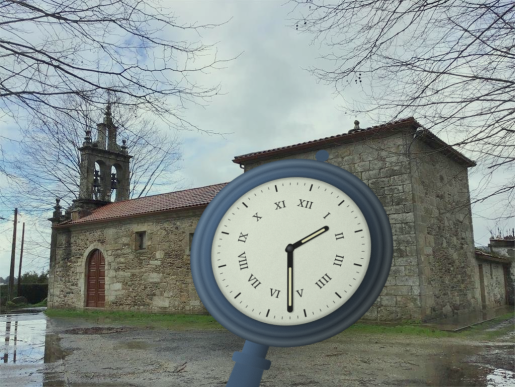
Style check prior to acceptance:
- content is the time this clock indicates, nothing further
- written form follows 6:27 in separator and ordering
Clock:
1:27
